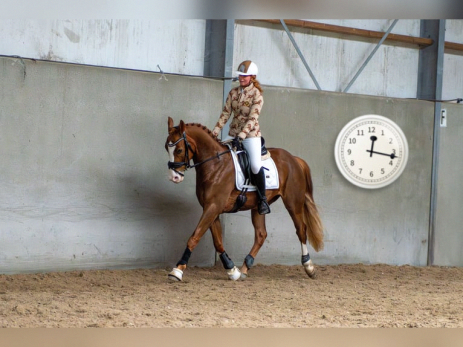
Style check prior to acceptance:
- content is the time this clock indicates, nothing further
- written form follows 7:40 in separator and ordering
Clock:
12:17
